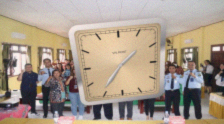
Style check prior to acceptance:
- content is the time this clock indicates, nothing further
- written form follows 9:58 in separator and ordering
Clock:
1:36
